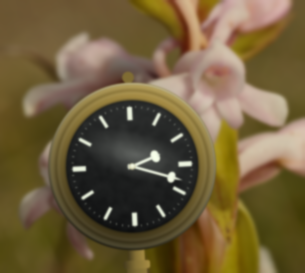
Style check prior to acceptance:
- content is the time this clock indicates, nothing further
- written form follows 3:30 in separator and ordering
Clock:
2:18
